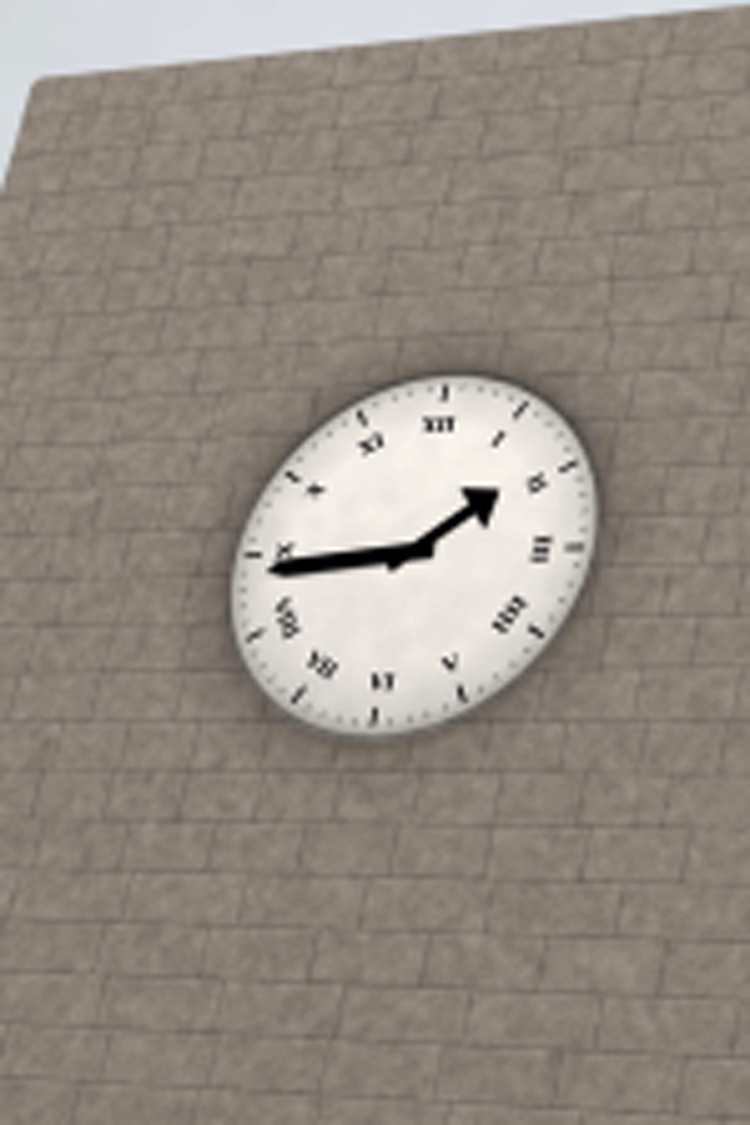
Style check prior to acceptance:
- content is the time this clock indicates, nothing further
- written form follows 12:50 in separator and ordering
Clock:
1:44
